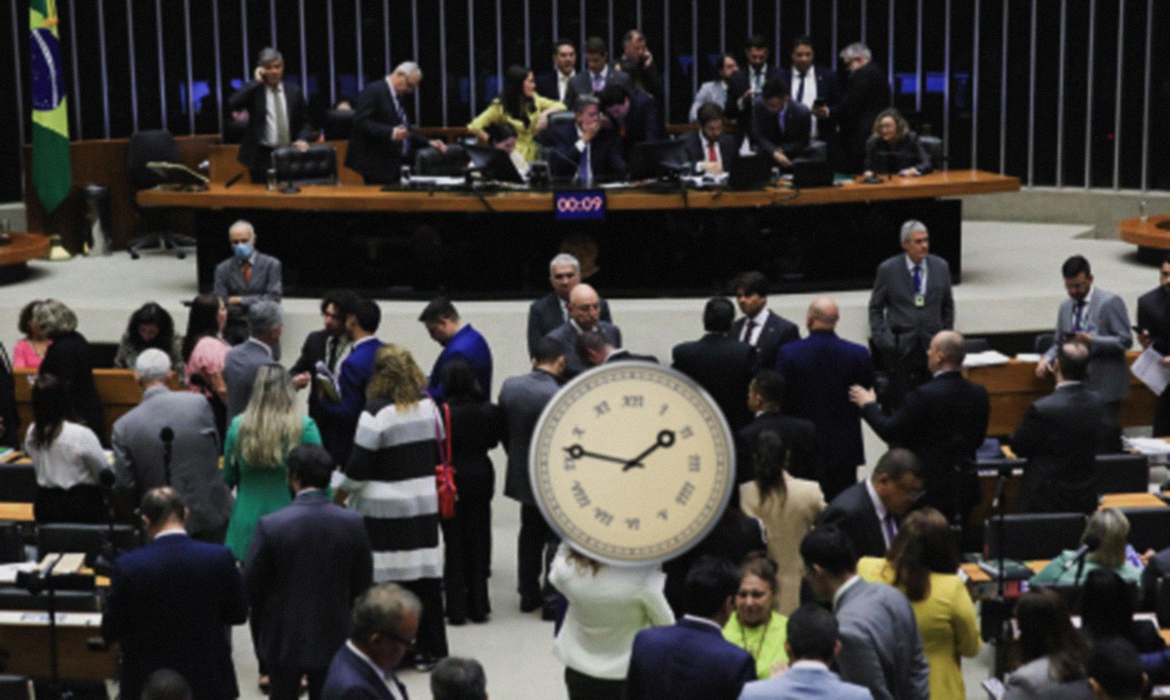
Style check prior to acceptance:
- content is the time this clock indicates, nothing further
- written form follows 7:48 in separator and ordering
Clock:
1:47
